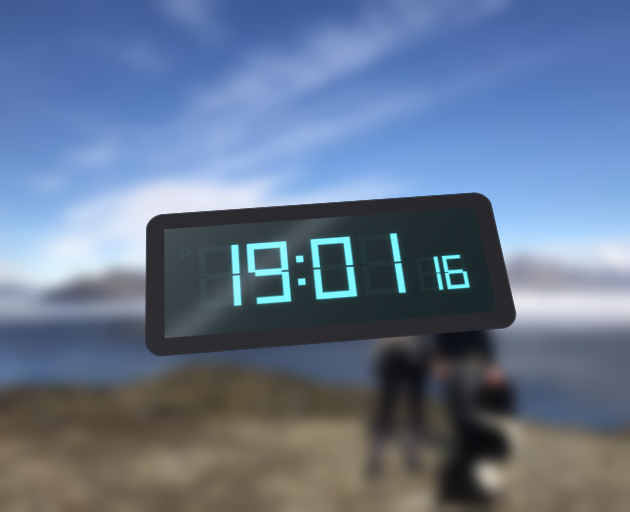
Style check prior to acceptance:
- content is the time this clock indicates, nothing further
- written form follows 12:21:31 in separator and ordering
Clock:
19:01:16
